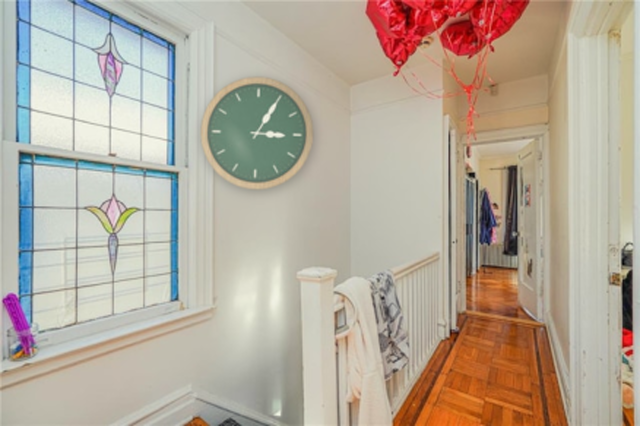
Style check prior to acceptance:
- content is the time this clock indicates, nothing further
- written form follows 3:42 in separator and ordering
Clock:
3:05
